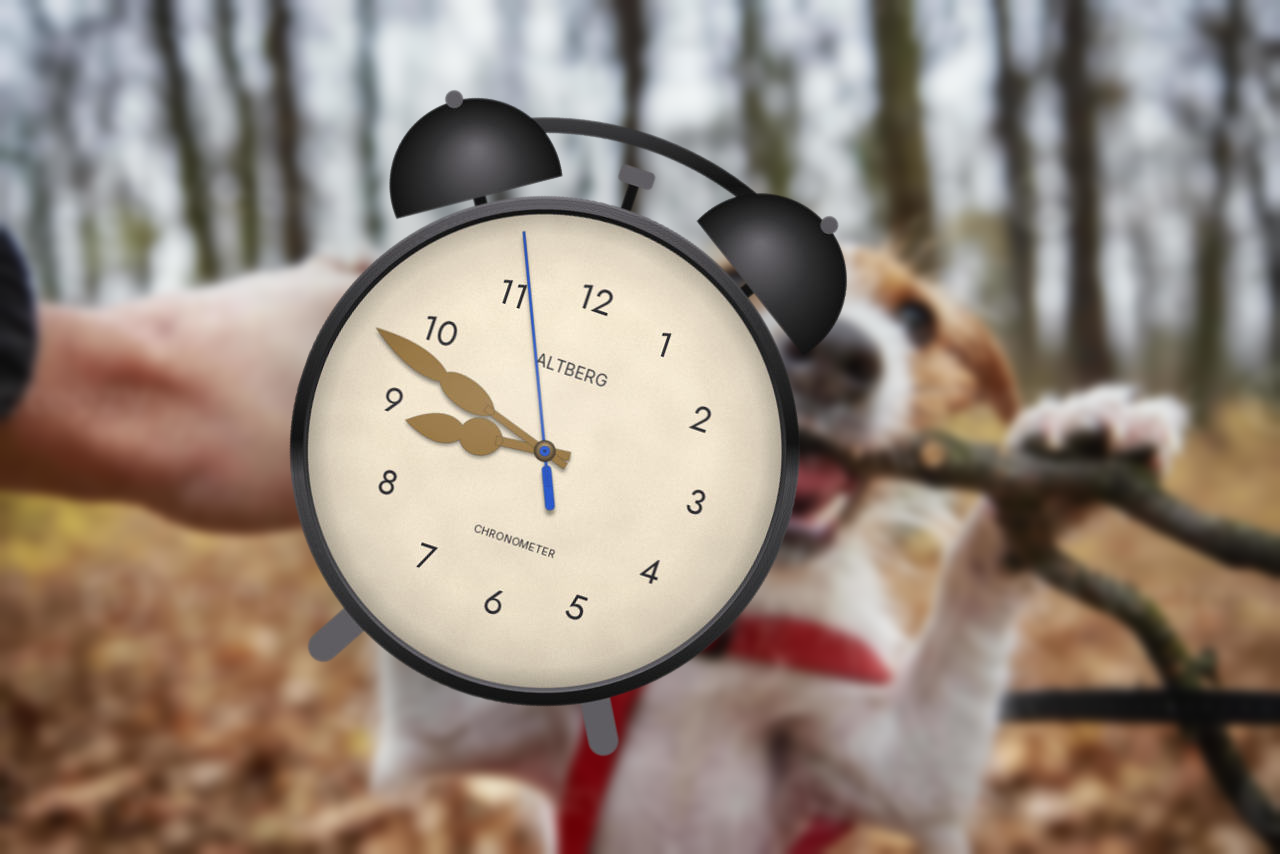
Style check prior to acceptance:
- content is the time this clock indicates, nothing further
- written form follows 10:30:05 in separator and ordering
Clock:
8:47:56
